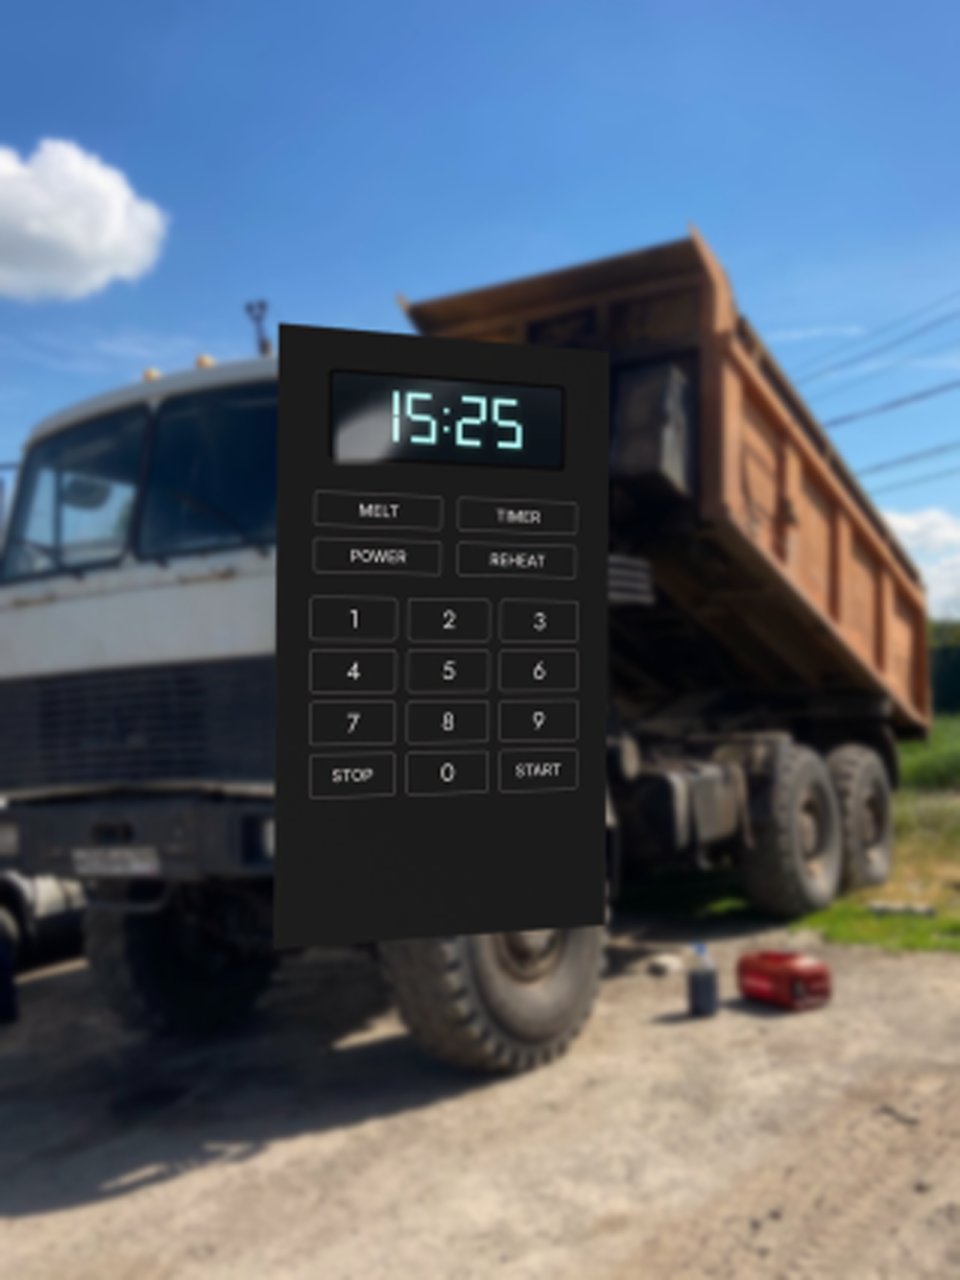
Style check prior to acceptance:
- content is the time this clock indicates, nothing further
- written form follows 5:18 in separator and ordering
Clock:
15:25
